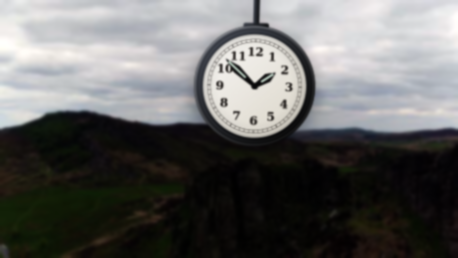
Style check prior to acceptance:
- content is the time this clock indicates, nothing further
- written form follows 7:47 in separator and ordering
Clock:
1:52
